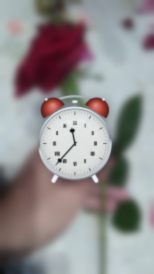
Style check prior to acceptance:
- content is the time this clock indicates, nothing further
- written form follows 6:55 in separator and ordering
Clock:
11:37
